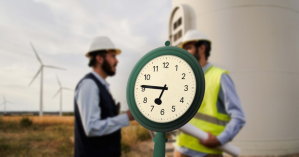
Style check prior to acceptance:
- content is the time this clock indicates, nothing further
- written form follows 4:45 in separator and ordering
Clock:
6:46
